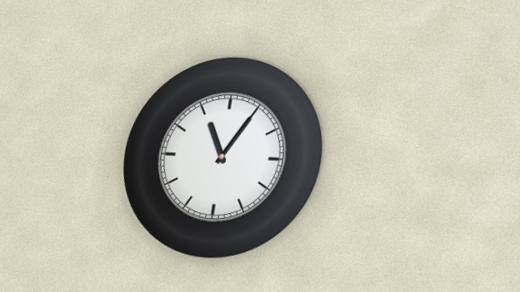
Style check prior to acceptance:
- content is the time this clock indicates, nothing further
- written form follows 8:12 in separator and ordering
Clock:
11:05
